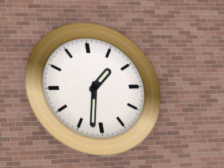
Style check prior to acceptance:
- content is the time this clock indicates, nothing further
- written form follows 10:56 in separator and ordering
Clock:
1:32
